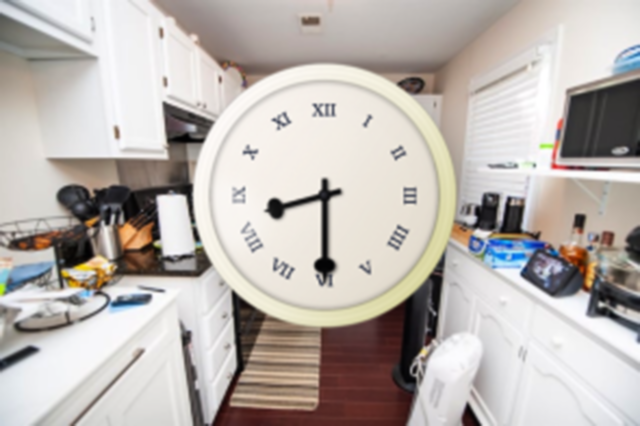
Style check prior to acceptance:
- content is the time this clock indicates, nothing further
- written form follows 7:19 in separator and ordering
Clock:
8:30
